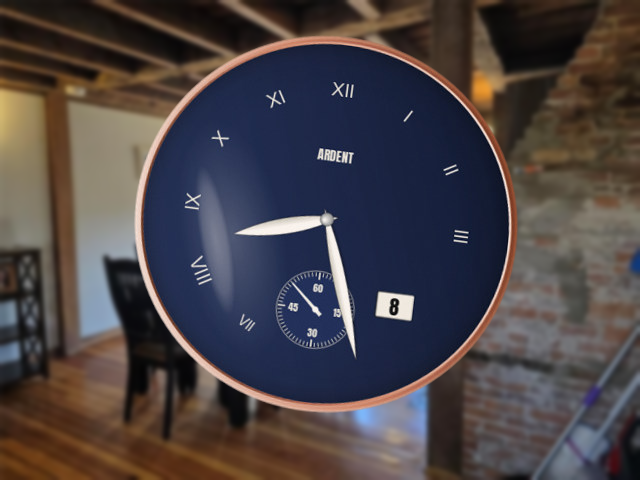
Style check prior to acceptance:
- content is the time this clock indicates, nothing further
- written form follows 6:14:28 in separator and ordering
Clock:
8:26:52
